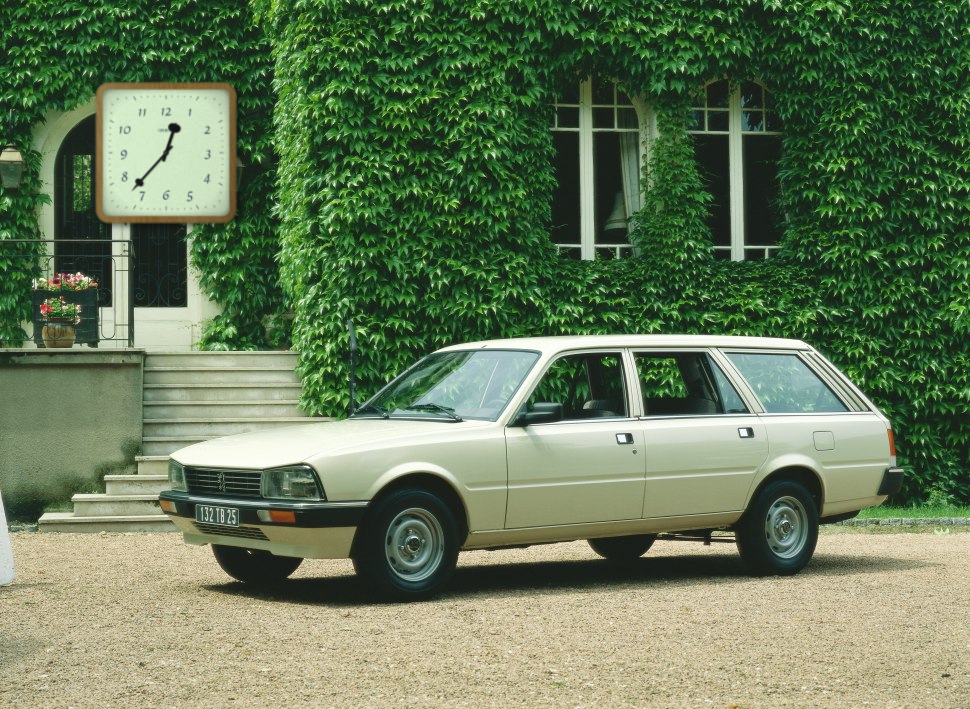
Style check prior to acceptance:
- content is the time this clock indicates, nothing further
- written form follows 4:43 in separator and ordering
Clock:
12:37
